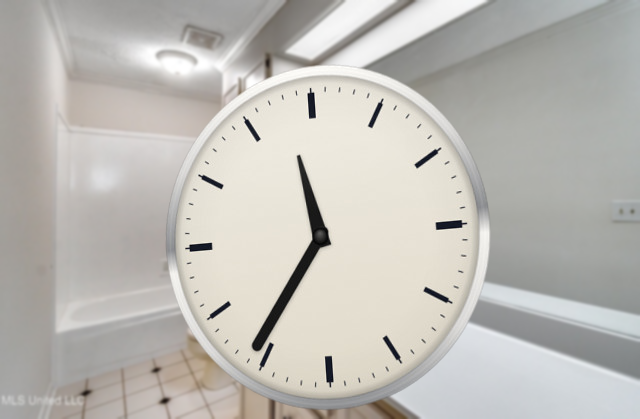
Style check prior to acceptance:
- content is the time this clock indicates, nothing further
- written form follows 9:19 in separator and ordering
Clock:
11:36
